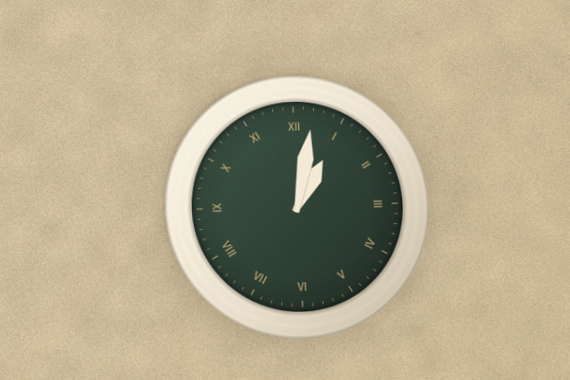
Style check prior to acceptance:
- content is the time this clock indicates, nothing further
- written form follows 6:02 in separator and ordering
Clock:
1:02
